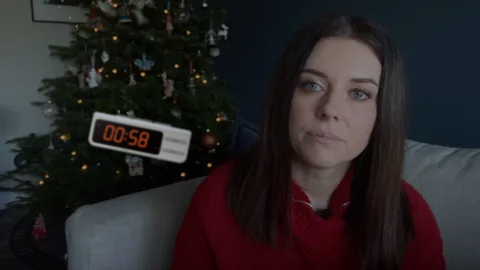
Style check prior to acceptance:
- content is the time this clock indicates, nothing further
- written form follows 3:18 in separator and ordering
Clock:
0:58
